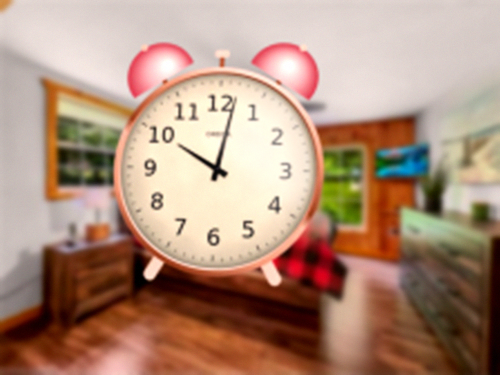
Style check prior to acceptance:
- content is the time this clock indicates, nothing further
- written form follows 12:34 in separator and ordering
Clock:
10:02
